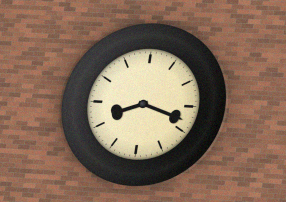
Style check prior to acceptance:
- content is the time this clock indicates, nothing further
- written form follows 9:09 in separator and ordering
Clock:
8:18
